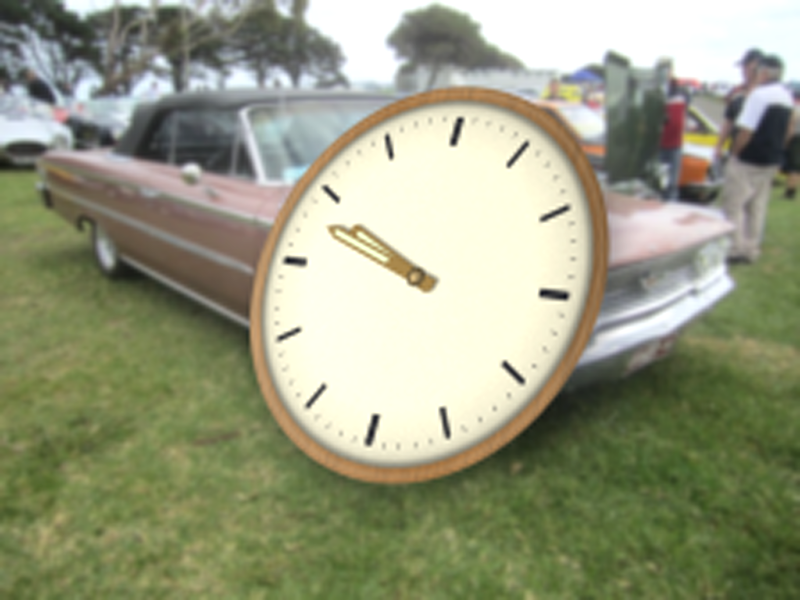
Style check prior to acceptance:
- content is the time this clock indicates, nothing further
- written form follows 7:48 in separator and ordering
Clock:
9:48
